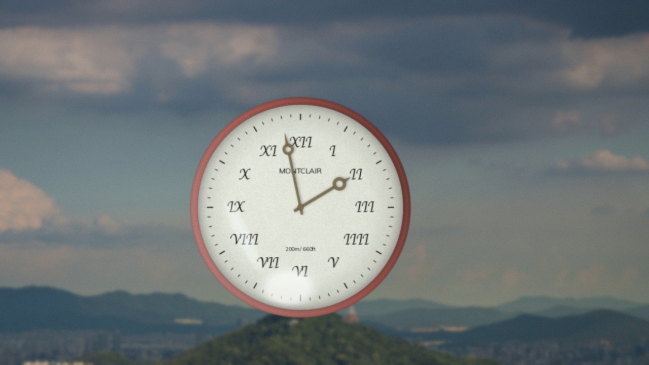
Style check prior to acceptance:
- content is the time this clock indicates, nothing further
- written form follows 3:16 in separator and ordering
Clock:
1:58
